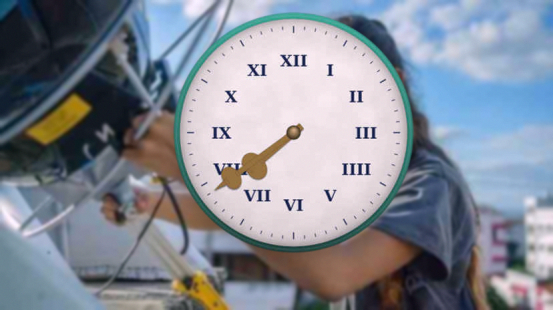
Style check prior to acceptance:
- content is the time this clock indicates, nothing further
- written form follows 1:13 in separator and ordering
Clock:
7:39
